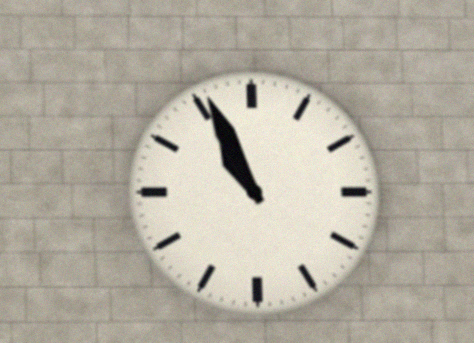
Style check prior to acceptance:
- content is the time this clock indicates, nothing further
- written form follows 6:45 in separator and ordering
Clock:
10:56
